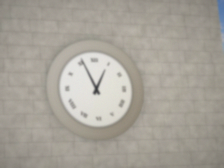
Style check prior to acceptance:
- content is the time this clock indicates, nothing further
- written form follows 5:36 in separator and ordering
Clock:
12:56
